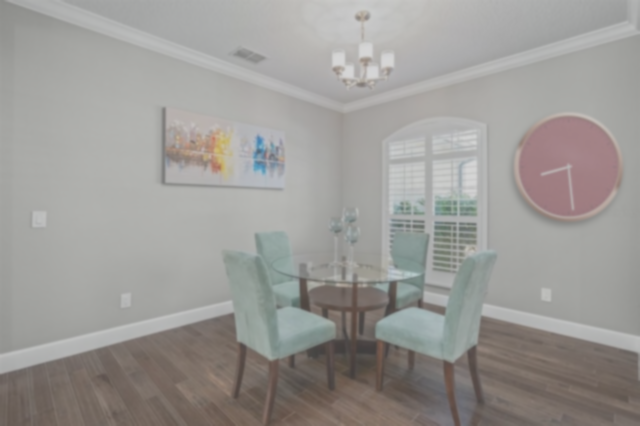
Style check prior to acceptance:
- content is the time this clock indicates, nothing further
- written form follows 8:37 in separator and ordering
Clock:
8:29
